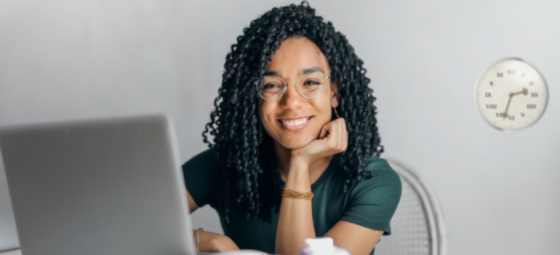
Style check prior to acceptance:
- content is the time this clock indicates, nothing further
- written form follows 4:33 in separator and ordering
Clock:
2:33
